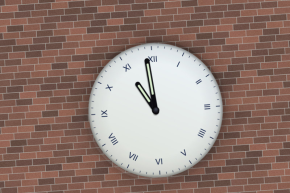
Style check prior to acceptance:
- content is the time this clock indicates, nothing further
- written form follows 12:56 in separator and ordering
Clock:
10:59
